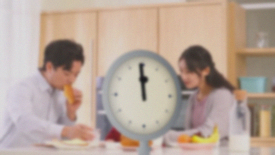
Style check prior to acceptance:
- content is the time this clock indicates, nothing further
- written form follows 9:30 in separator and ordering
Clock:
11:59
